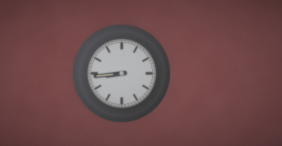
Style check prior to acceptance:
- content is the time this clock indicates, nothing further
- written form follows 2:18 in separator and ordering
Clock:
8:44
